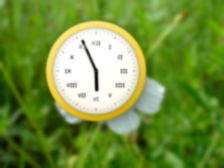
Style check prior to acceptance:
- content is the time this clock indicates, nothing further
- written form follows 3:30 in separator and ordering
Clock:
5:56
